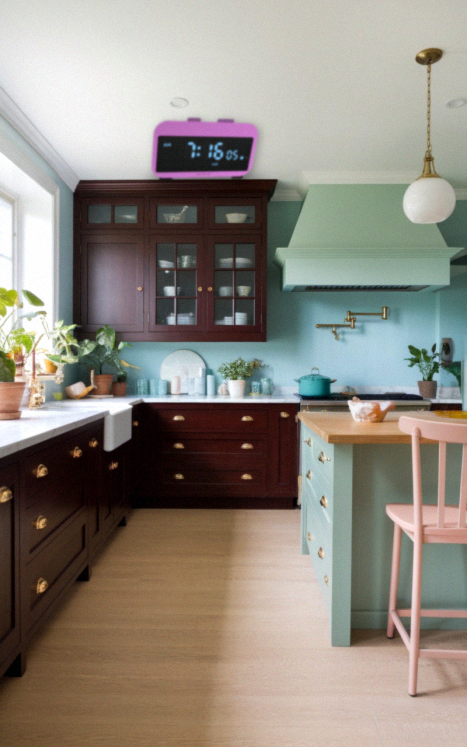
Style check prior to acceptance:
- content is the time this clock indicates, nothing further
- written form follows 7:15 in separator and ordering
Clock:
7:16
